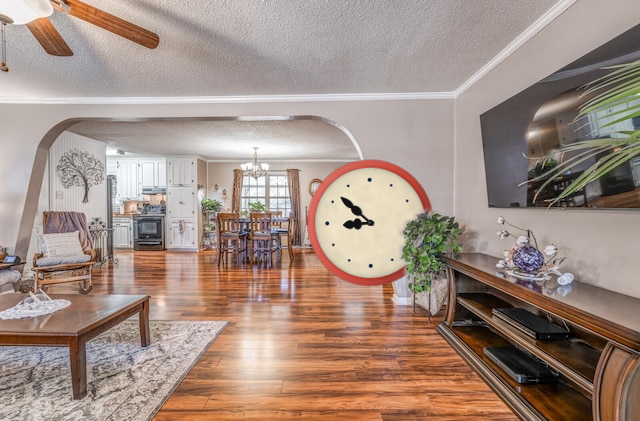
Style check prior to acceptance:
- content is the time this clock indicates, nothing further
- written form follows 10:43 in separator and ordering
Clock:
8:52
